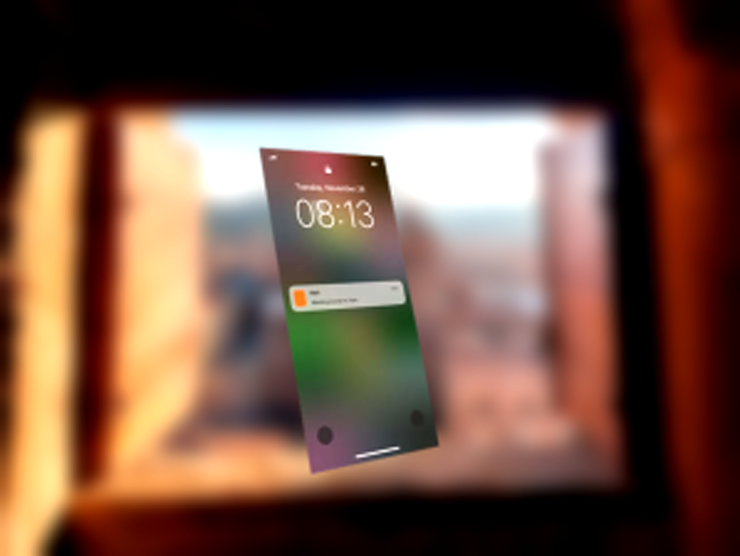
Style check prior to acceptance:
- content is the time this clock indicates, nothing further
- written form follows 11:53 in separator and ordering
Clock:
8:13
